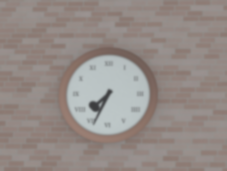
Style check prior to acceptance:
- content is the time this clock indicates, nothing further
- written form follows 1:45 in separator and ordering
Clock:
7:34
